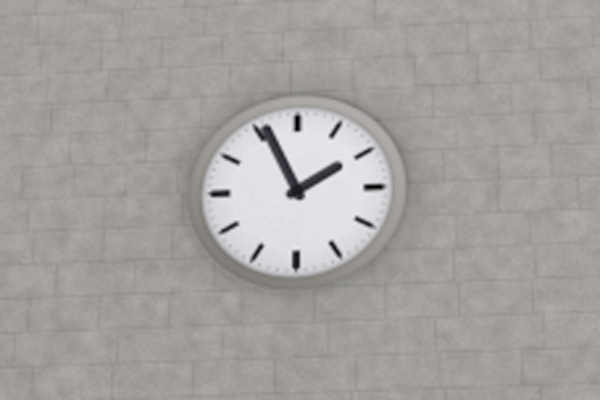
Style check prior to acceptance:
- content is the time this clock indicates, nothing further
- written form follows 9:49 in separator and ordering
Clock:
1:56
